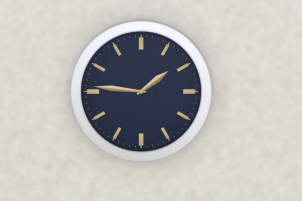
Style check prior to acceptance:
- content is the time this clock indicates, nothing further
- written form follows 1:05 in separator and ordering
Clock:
1:46
